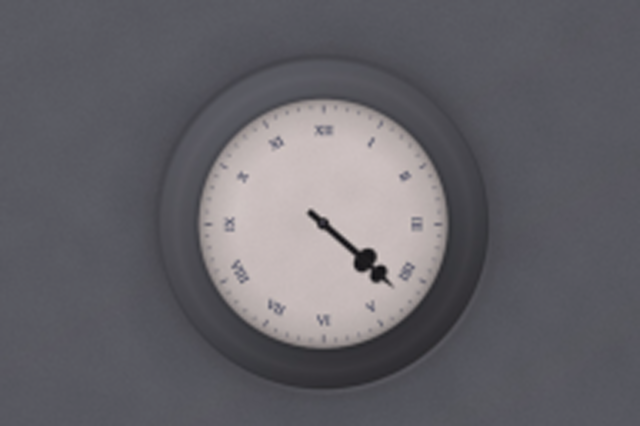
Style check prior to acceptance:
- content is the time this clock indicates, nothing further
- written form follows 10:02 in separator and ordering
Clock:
4:22
